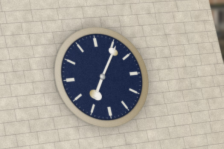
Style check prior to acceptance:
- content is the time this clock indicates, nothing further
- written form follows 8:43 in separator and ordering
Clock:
7:06
